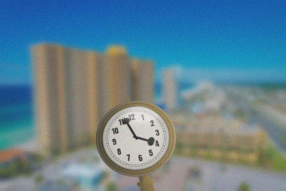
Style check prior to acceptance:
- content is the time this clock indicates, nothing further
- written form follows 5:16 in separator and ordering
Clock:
3:57
